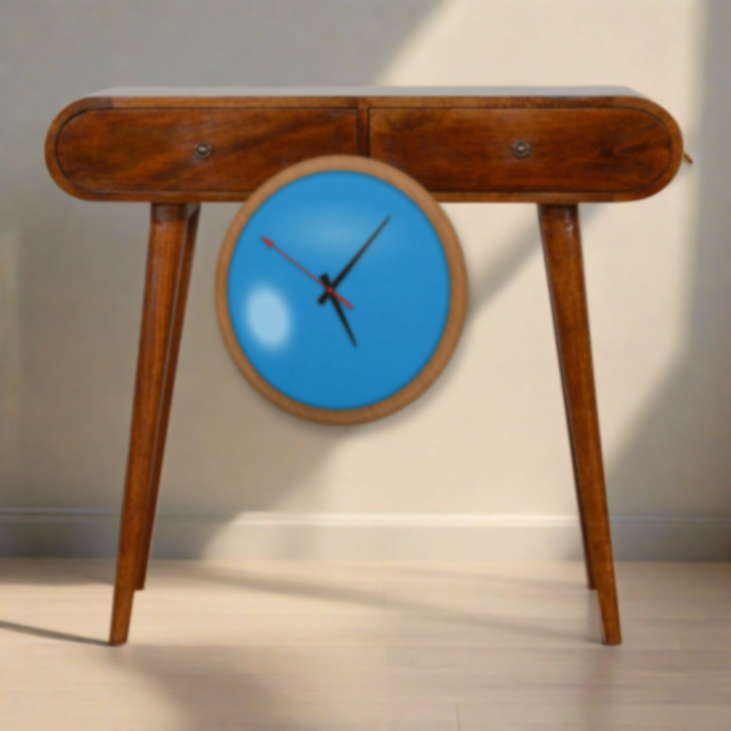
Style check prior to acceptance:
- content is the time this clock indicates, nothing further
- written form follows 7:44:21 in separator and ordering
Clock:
5:06:51
